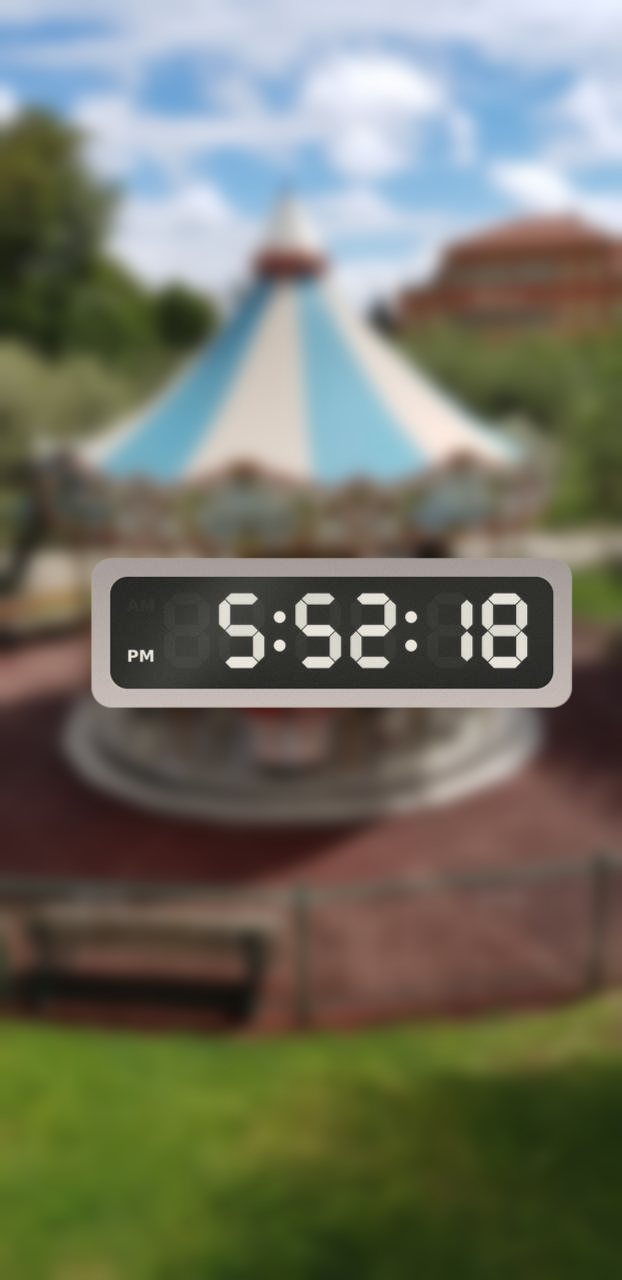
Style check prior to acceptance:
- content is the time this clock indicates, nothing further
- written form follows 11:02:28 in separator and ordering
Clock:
5:52:18
